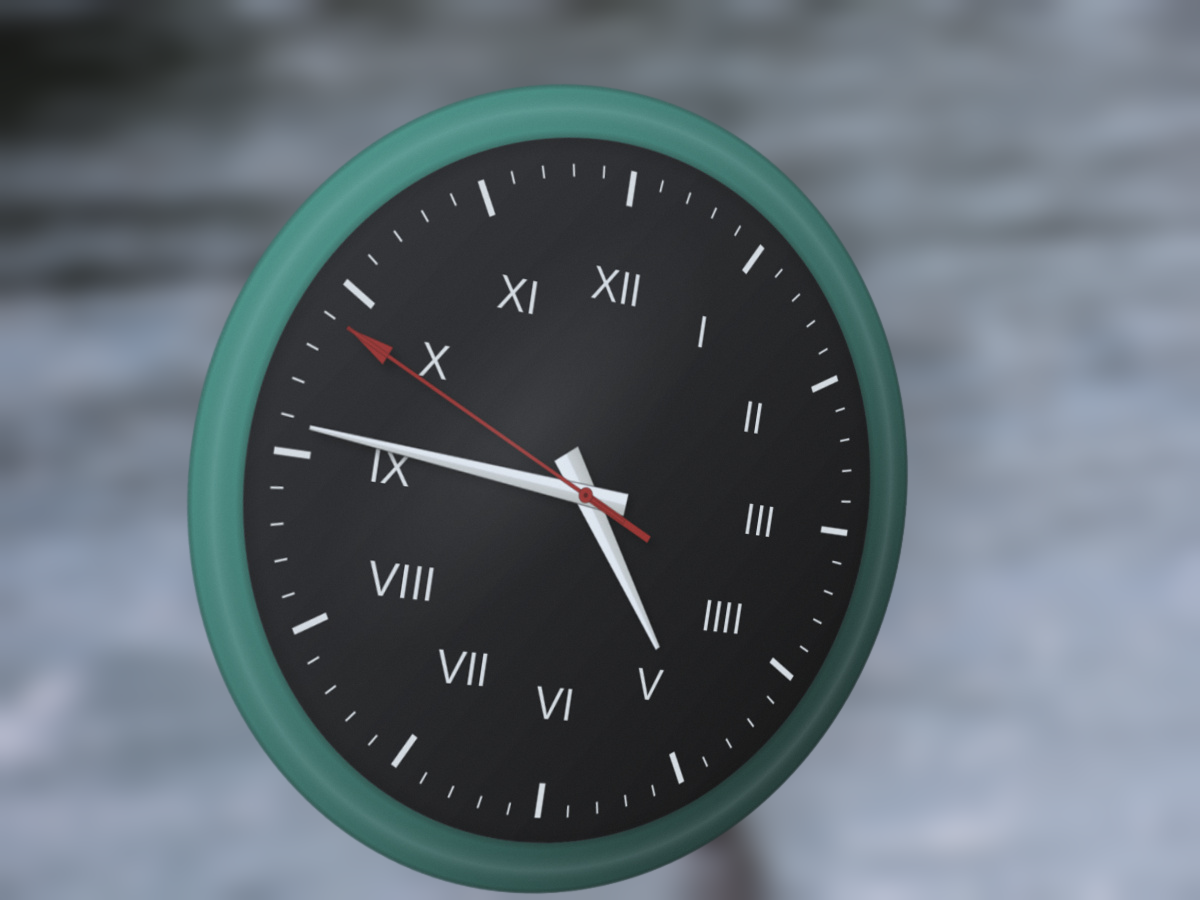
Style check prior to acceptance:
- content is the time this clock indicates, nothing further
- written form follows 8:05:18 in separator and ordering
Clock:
4:45:49
